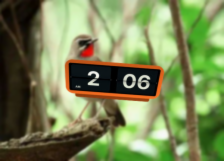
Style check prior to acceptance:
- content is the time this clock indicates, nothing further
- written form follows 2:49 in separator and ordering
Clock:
2:06
